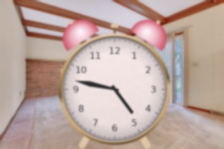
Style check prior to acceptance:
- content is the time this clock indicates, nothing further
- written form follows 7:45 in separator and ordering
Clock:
4:47
